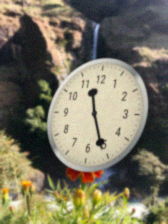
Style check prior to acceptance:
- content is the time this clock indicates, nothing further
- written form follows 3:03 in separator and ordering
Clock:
11:26
